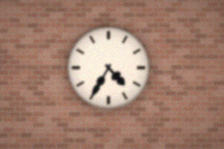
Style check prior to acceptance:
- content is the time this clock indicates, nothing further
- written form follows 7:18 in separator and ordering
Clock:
4:35
